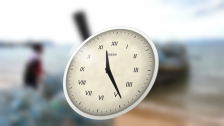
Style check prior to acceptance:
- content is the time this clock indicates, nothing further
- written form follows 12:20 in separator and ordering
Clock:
11:24
